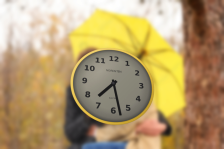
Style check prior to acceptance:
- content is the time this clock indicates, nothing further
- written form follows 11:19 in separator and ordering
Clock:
7:28
